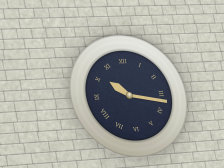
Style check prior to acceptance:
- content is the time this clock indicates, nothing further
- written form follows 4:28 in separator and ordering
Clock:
10:17
